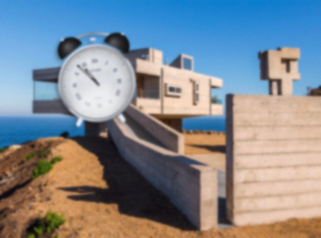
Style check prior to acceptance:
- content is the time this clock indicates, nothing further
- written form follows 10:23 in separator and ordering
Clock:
10:53
